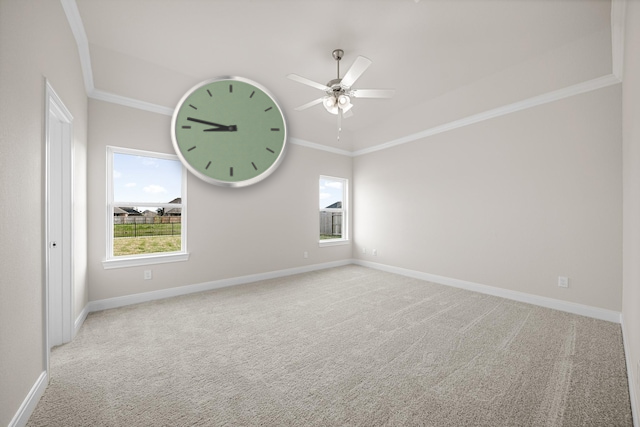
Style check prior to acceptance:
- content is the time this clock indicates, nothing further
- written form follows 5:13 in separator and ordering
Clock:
8:47
